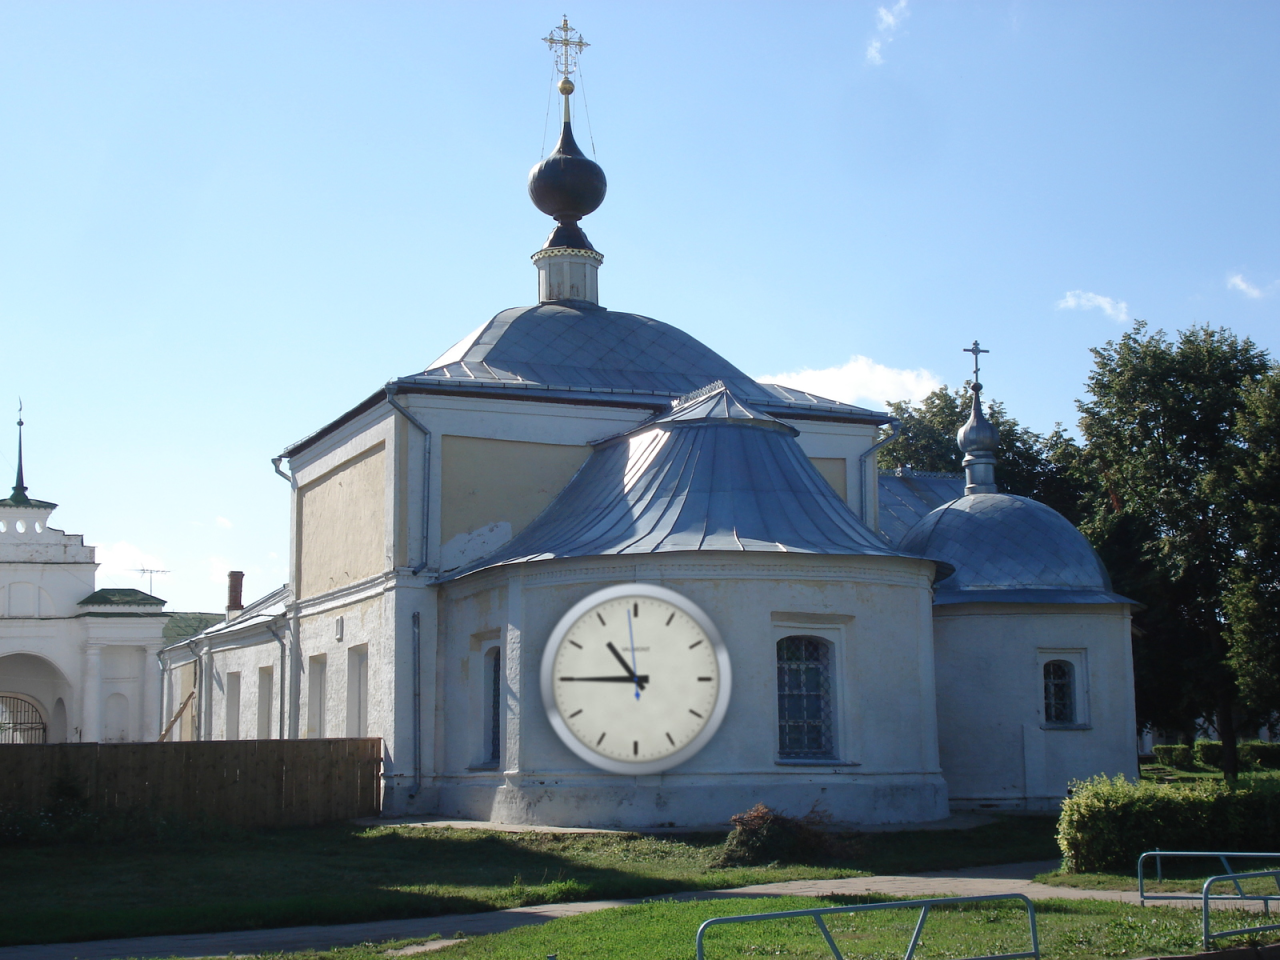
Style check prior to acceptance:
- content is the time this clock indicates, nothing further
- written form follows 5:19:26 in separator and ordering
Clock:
10:44:59
